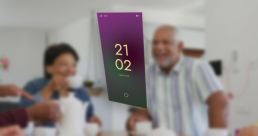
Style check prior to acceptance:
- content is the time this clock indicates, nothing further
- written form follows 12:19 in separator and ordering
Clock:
21:02
